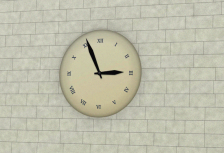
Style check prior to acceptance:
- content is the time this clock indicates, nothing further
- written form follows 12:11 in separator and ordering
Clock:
2:56
